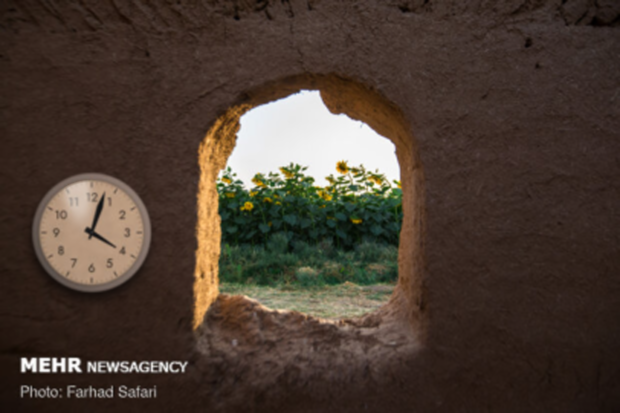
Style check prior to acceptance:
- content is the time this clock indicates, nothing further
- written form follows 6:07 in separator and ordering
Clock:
4:03
